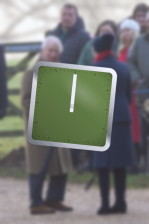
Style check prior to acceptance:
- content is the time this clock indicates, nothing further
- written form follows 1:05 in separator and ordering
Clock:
12:00
